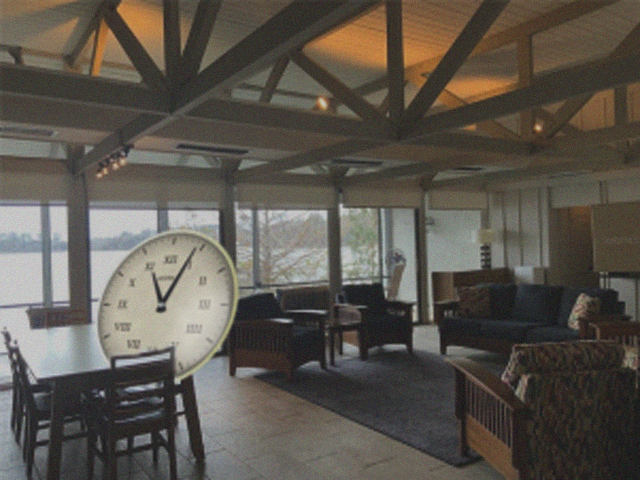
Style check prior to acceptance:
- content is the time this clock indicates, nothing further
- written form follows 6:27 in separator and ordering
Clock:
11:04
